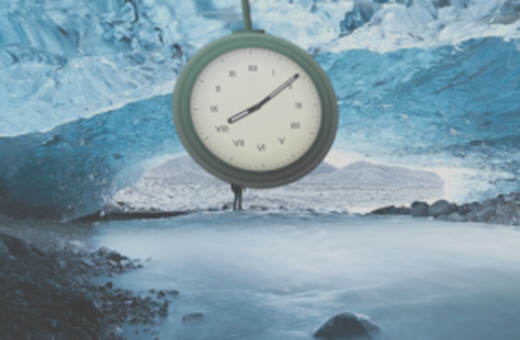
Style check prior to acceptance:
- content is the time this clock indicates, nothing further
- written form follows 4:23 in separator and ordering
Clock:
8:09
